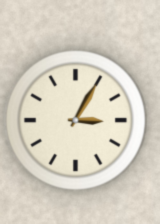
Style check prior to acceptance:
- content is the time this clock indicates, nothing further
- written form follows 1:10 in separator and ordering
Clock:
3:05
